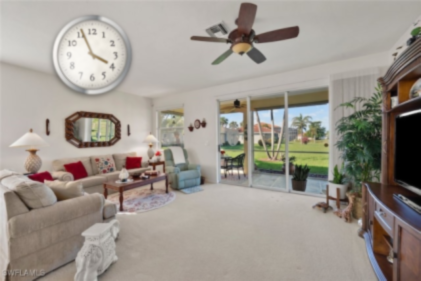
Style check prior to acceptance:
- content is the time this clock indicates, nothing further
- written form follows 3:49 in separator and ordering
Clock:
3:56
